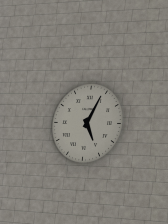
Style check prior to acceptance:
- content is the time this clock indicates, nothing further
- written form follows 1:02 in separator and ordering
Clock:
5:04
